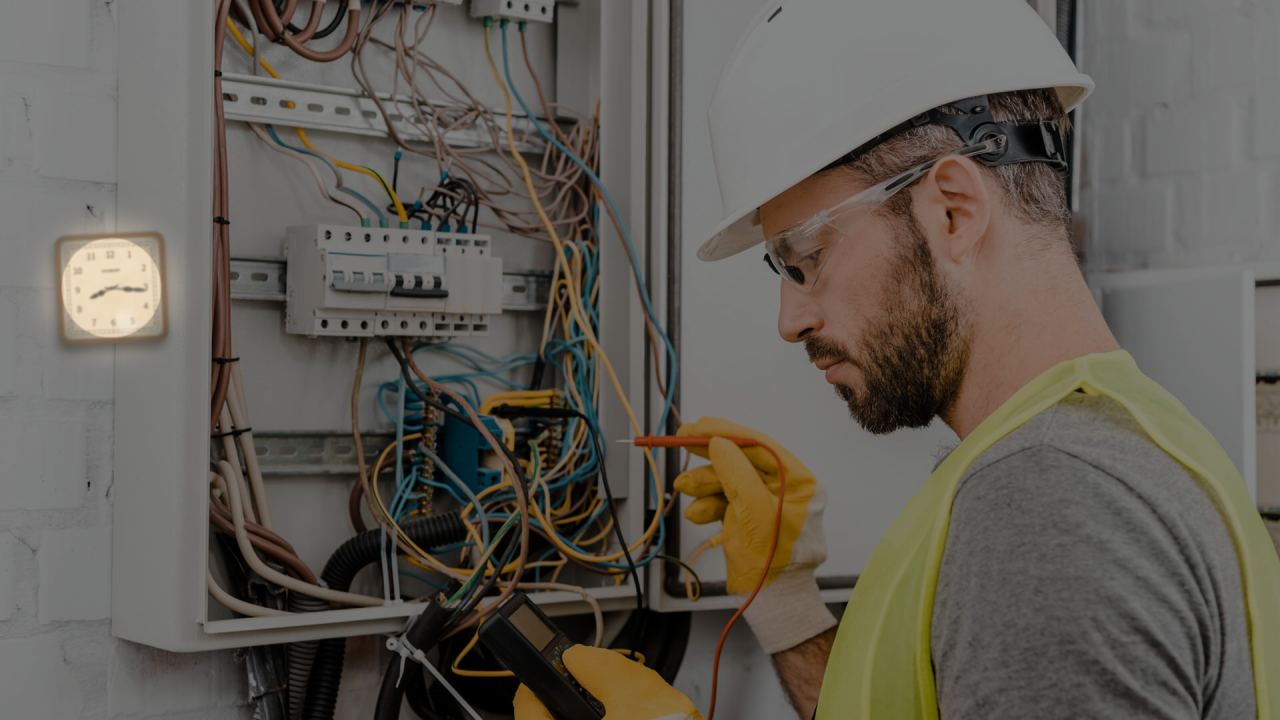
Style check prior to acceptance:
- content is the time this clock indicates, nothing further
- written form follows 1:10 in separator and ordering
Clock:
8:16
